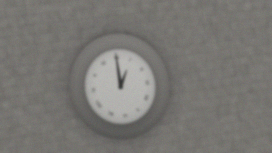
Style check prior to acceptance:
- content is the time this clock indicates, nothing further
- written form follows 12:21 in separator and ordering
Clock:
1:00
